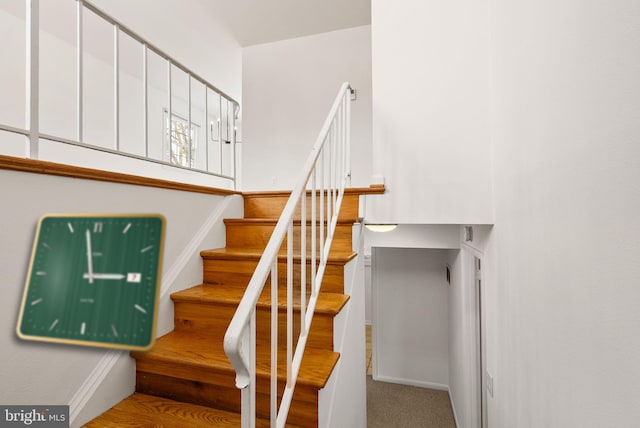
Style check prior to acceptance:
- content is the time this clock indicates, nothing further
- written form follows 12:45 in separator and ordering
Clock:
2:58
